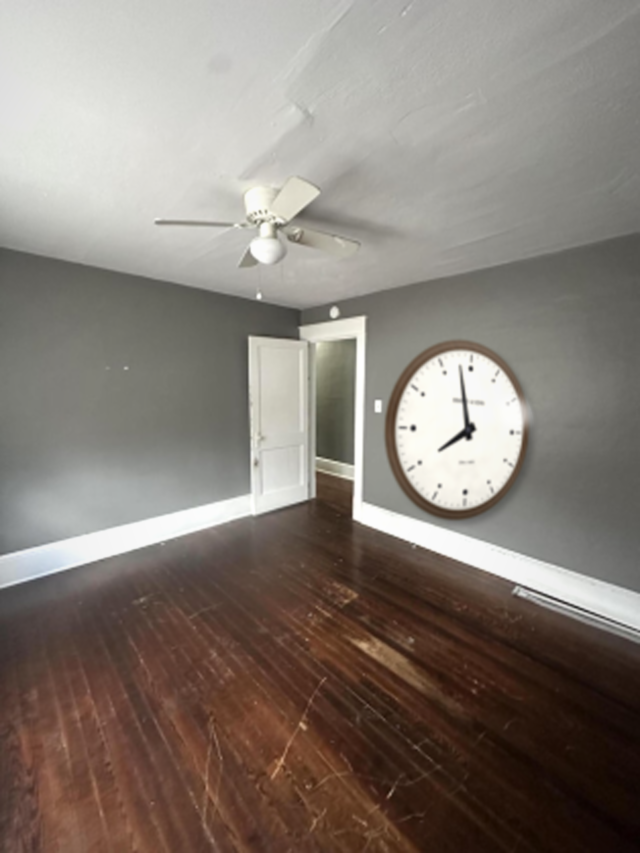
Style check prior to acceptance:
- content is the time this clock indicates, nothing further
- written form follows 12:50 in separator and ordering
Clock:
7:58
